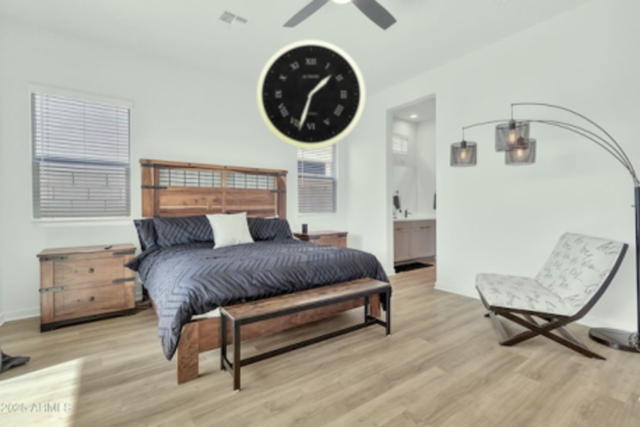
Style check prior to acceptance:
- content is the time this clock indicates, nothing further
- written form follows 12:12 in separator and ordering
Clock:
1:33
